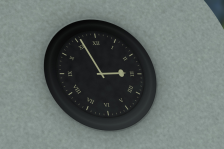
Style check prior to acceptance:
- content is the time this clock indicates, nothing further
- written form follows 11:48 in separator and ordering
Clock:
2:56
